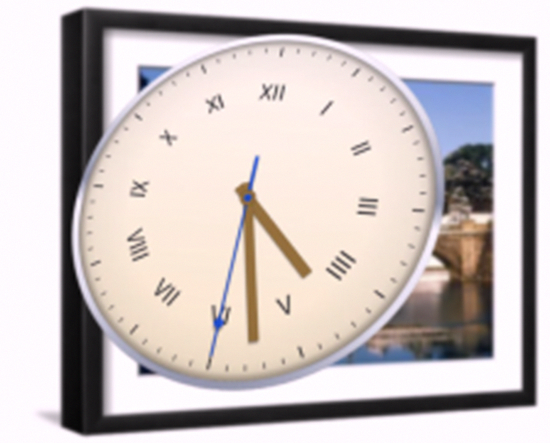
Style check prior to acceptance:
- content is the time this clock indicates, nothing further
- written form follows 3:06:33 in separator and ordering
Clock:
4:27:30
